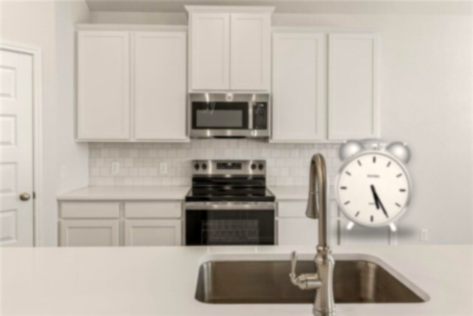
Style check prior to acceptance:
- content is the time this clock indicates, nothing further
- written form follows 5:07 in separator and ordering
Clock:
5:25
